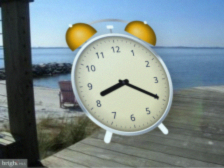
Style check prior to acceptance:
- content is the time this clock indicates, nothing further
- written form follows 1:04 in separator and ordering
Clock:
8:20
